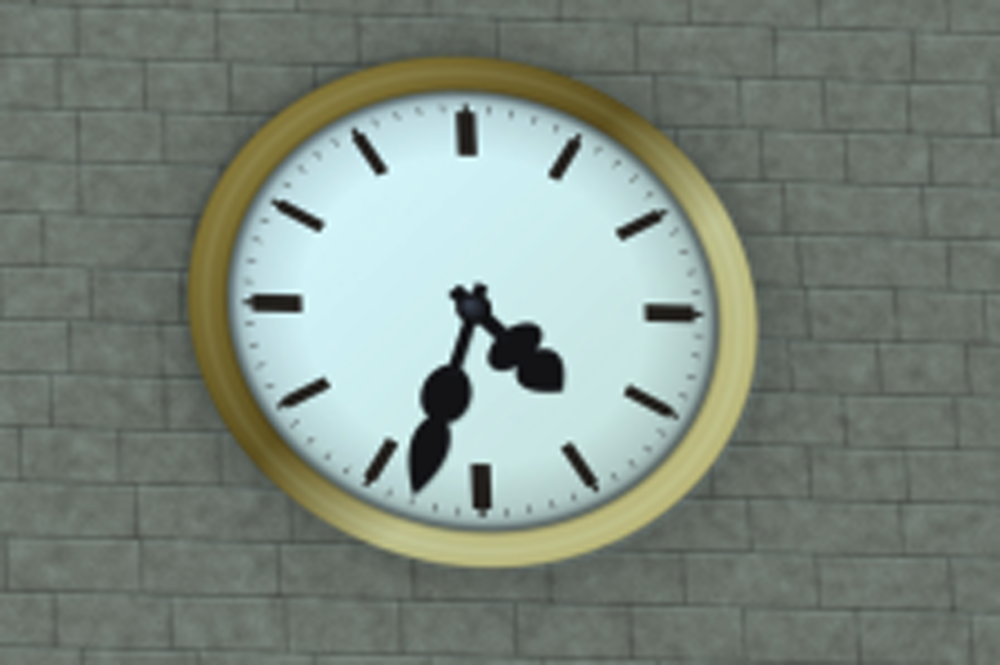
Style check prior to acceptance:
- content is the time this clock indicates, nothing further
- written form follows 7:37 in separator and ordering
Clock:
4:33
